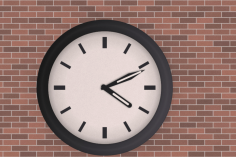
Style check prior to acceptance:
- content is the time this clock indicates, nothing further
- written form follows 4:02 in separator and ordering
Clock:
4:11
